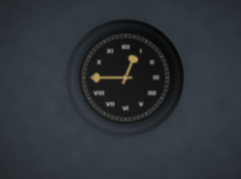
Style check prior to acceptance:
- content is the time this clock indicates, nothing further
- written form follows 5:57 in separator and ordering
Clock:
12:45
